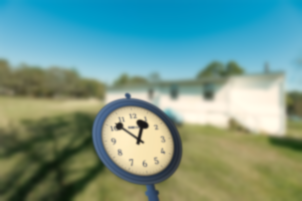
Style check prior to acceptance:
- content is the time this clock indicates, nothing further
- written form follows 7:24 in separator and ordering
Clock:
12:52
